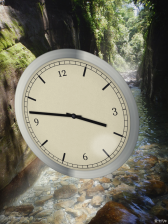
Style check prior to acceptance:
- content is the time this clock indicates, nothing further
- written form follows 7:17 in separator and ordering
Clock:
3:47
